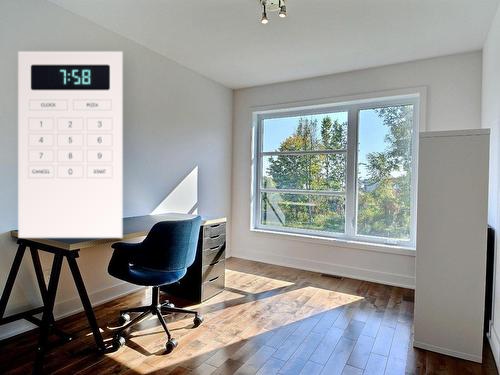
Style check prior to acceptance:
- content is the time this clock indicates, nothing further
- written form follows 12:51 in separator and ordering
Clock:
7:58
